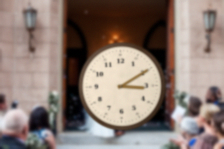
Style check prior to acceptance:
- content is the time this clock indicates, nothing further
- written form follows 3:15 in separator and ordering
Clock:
3:10
